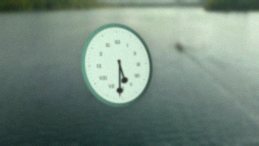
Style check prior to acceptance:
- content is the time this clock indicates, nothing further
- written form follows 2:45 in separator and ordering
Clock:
5:31
